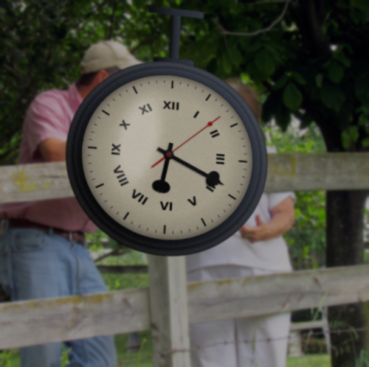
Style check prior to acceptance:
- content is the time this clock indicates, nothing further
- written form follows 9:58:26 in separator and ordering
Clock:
6:19:08
